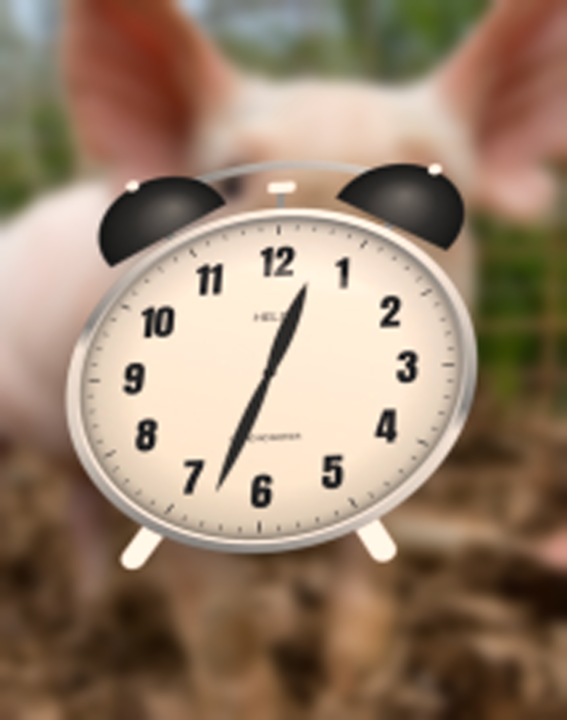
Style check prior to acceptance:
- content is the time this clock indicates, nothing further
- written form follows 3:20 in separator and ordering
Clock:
12:33
